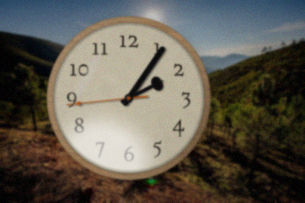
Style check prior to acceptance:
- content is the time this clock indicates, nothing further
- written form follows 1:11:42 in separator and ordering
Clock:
2:05:44
